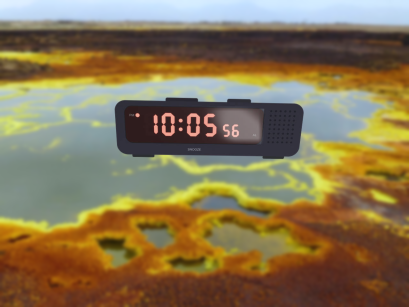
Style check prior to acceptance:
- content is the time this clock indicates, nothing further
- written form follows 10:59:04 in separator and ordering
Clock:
10:05:56
